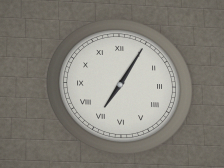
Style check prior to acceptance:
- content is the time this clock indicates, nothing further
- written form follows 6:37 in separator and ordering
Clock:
7:05
